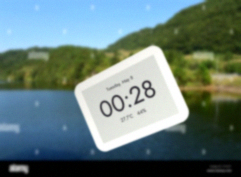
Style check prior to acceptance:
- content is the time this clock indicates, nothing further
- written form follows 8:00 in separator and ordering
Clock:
0:28
